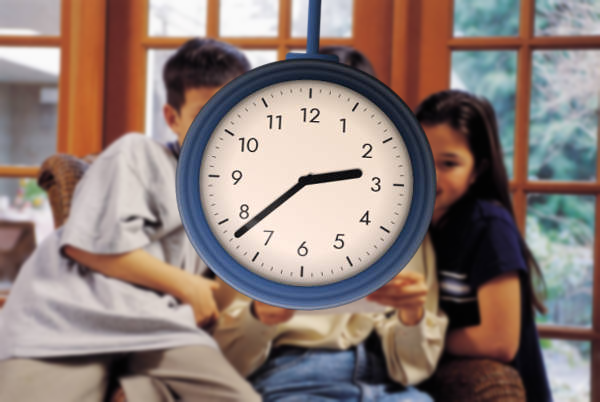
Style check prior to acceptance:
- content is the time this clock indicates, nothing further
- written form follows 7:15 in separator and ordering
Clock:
2:38
